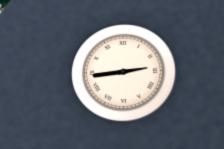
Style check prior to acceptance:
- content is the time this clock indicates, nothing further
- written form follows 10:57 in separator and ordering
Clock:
2:44
